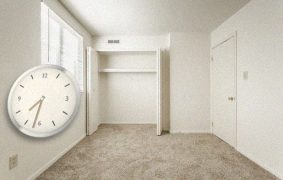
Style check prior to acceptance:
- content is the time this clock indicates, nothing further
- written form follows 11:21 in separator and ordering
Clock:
7:32
